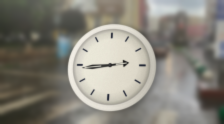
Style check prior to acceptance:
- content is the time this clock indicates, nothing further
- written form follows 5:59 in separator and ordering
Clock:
2:44
